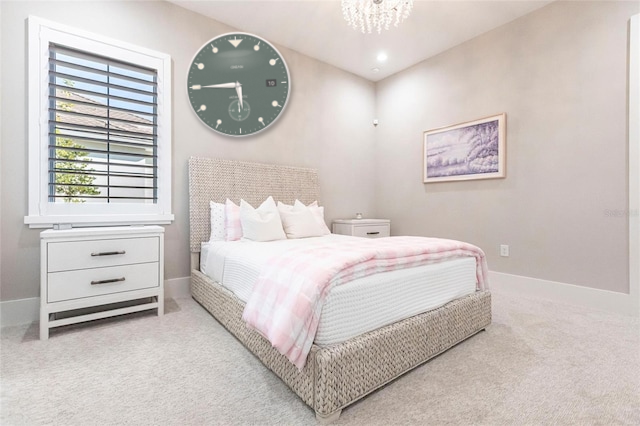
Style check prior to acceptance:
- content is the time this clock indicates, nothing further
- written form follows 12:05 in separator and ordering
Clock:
5:45
